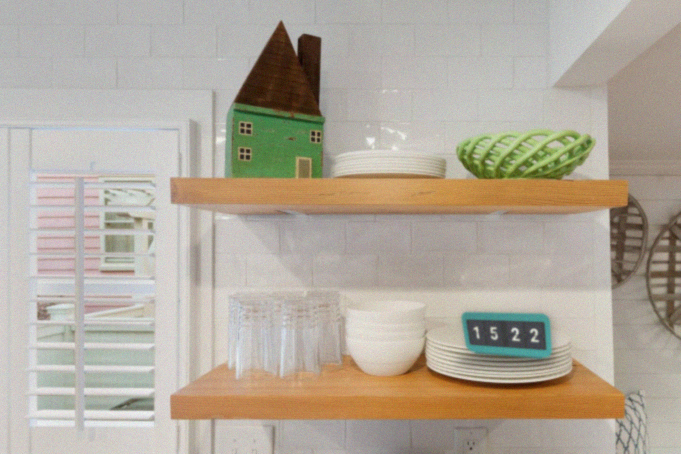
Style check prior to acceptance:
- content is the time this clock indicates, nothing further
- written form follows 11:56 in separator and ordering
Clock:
15:22
